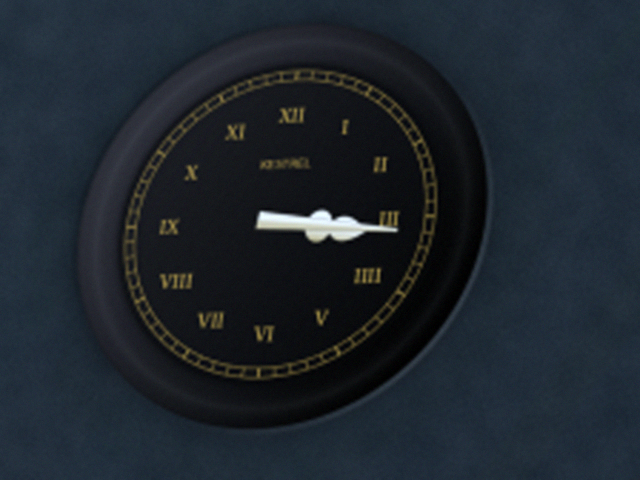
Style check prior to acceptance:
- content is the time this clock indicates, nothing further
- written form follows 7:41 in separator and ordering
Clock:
3:16
